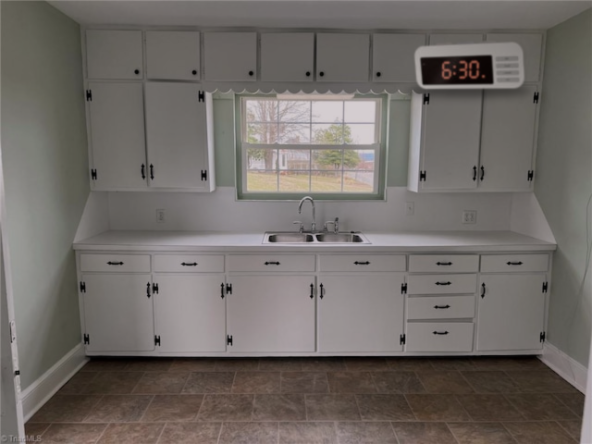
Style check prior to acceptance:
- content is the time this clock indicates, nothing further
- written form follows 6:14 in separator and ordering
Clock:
6:30
